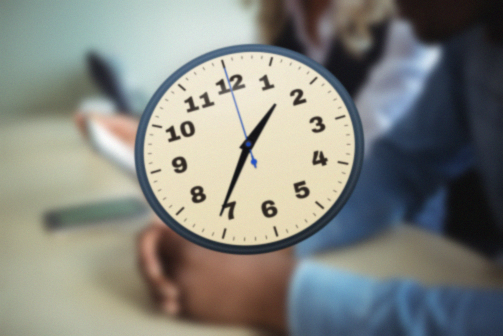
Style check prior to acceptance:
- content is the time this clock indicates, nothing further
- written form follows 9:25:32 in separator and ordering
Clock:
1:36:00
